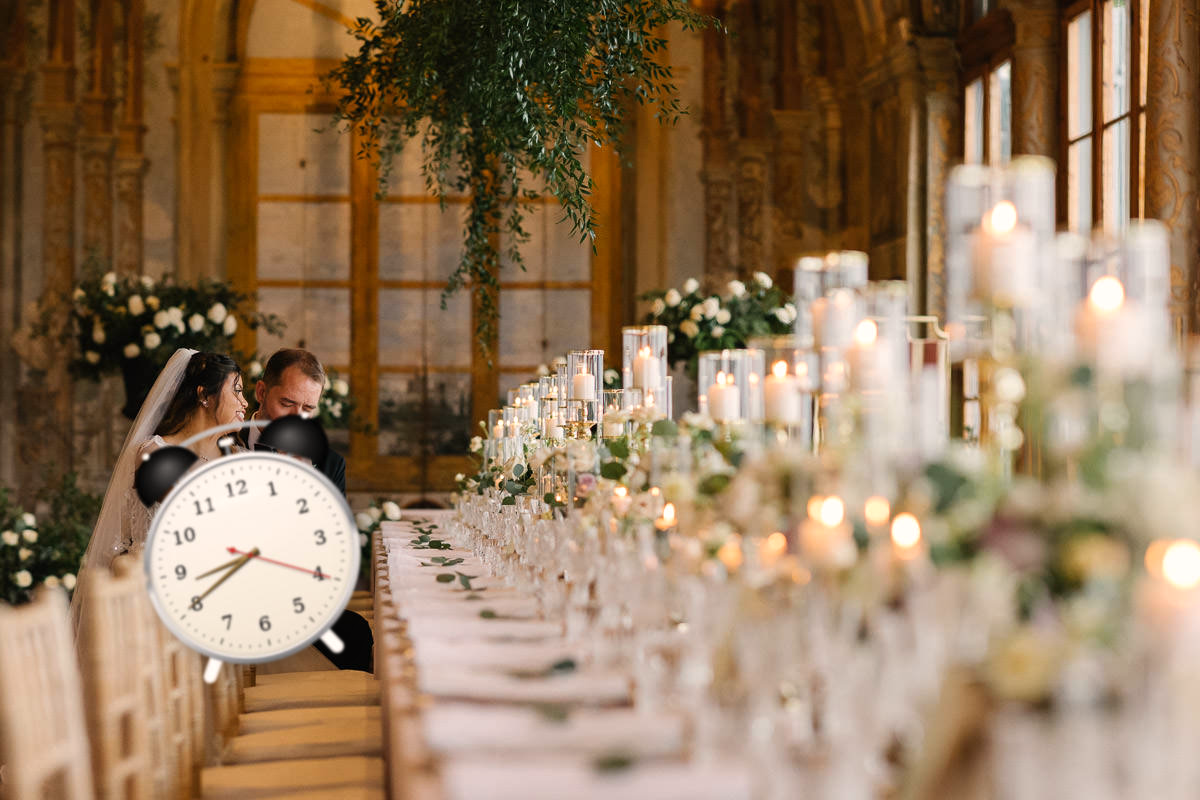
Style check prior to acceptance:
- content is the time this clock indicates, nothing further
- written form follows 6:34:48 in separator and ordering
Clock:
8:40:20
